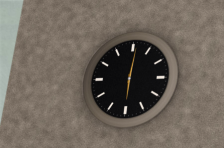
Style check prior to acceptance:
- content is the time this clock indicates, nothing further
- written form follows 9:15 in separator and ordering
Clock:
6:01
